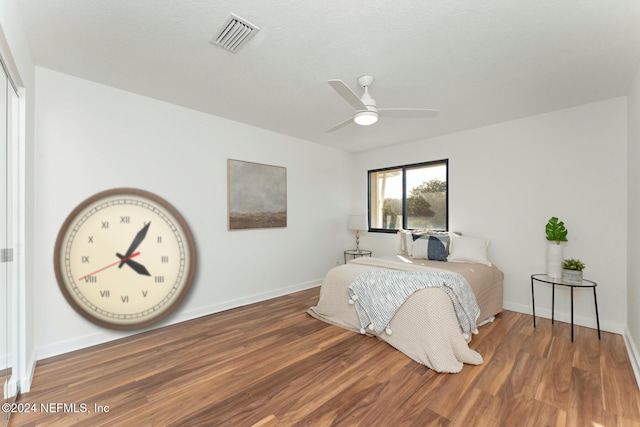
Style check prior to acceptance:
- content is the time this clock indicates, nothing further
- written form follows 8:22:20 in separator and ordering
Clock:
4:05:41
